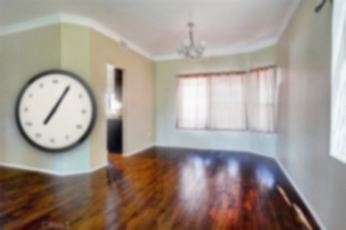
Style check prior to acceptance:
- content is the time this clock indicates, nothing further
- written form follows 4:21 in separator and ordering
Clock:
7:05
